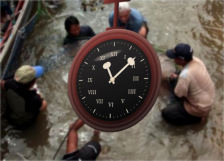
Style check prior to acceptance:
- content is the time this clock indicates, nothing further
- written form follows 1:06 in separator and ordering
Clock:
11:08
